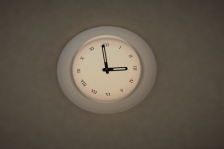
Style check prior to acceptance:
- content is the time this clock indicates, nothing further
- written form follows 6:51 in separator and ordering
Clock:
2:59
